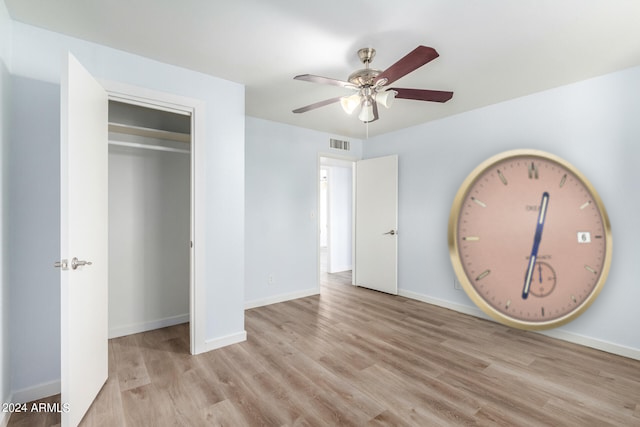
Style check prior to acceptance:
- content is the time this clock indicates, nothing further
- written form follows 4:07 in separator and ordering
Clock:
12:33
